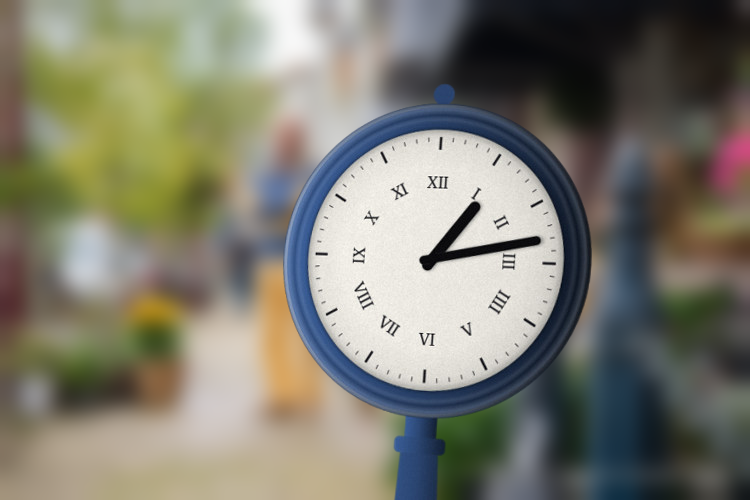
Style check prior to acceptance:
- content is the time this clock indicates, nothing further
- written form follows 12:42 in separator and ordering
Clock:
1:13
